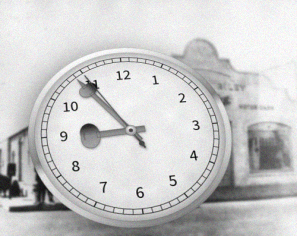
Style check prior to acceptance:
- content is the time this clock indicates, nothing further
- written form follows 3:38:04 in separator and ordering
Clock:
8:53:55
